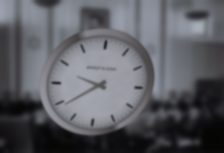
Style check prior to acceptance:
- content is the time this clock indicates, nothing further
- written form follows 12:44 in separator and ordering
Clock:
9:39
